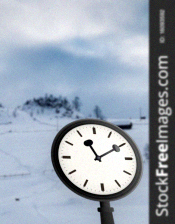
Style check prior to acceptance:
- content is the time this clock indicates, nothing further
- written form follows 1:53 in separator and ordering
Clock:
11:10
